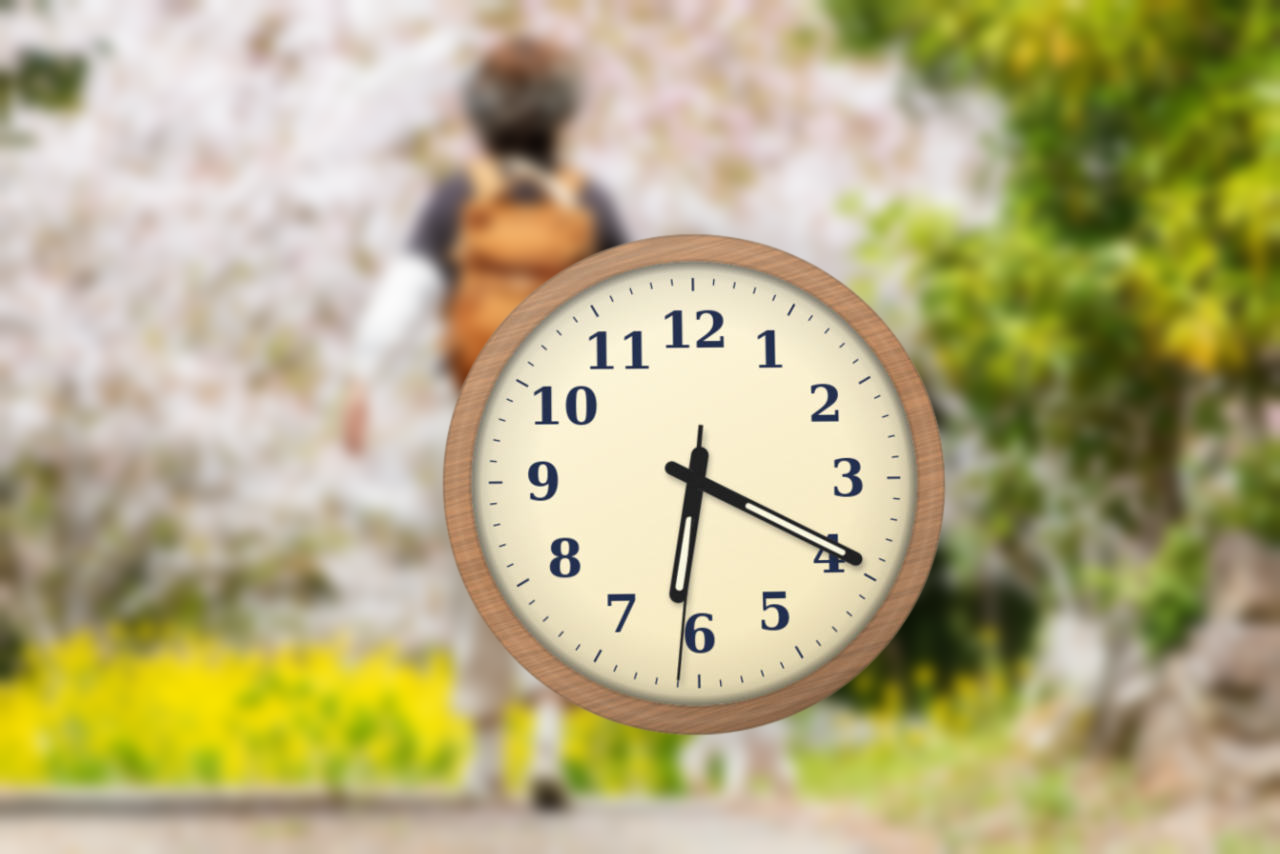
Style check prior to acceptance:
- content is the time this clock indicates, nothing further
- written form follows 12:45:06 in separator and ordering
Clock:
6:19:31
